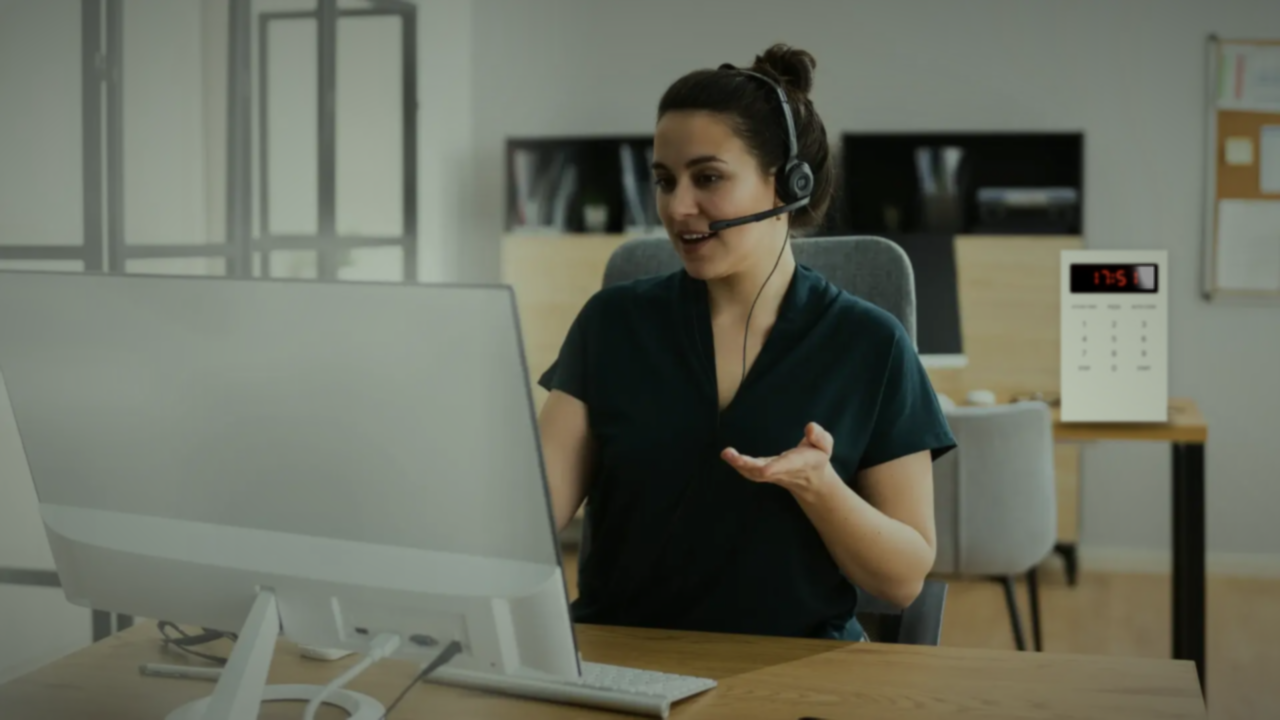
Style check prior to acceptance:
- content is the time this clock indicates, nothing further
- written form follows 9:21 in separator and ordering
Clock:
17:51
